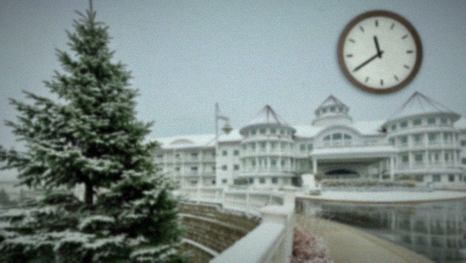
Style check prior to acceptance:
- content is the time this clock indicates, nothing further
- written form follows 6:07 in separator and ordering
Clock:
11:40
